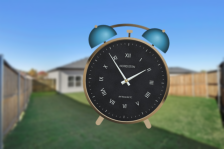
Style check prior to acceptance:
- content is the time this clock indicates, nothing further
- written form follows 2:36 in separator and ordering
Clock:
1:54
